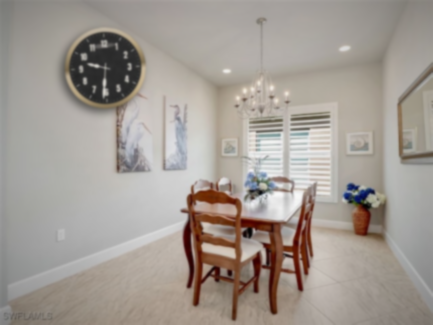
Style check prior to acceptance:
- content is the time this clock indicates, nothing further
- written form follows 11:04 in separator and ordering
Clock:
9:31
